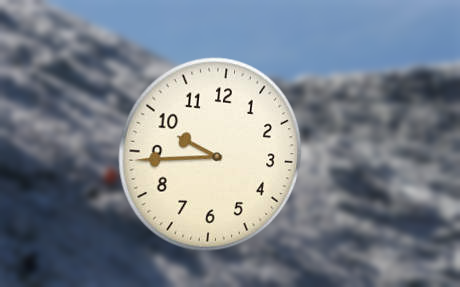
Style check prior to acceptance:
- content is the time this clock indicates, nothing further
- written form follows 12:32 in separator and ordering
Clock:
9:44
